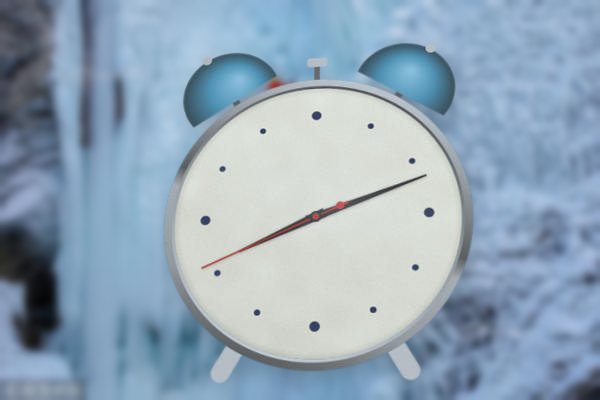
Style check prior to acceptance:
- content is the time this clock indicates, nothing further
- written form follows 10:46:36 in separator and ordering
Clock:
8:11:41
